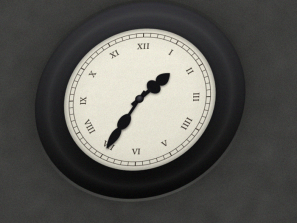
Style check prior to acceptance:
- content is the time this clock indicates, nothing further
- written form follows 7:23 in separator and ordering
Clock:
1:35
